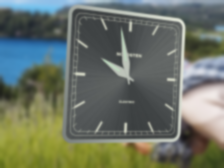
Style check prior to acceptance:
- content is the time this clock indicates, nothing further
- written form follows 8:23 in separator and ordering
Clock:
9:58
